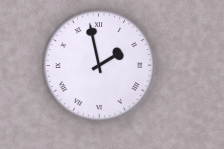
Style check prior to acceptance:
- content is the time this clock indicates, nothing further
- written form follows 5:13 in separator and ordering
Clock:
1:58
